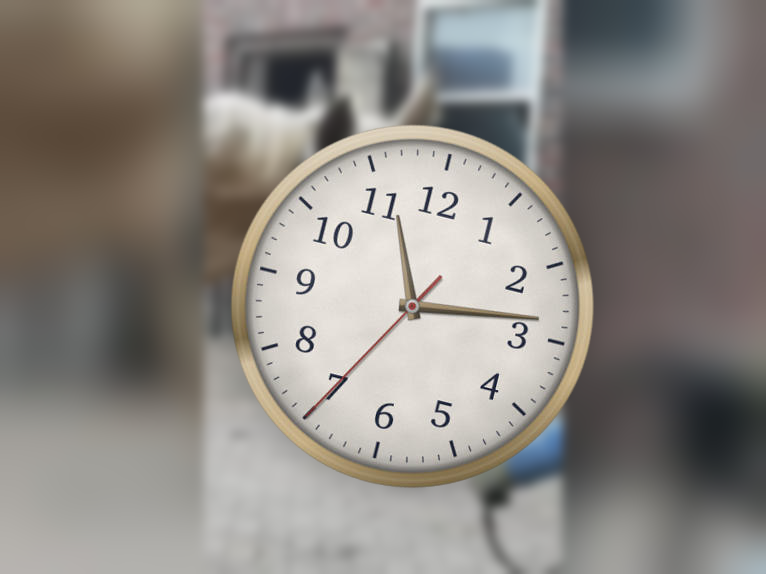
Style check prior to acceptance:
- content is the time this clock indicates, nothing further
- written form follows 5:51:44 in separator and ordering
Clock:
11:13:35
